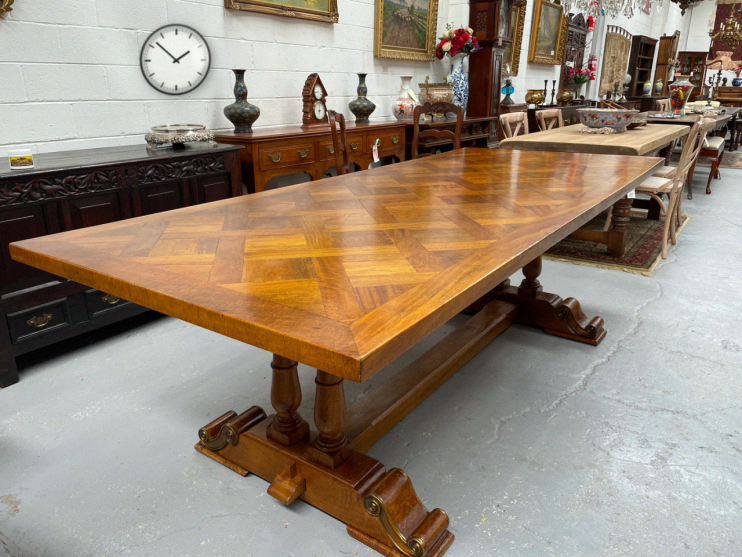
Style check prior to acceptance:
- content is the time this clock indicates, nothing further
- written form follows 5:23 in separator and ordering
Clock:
1:52
